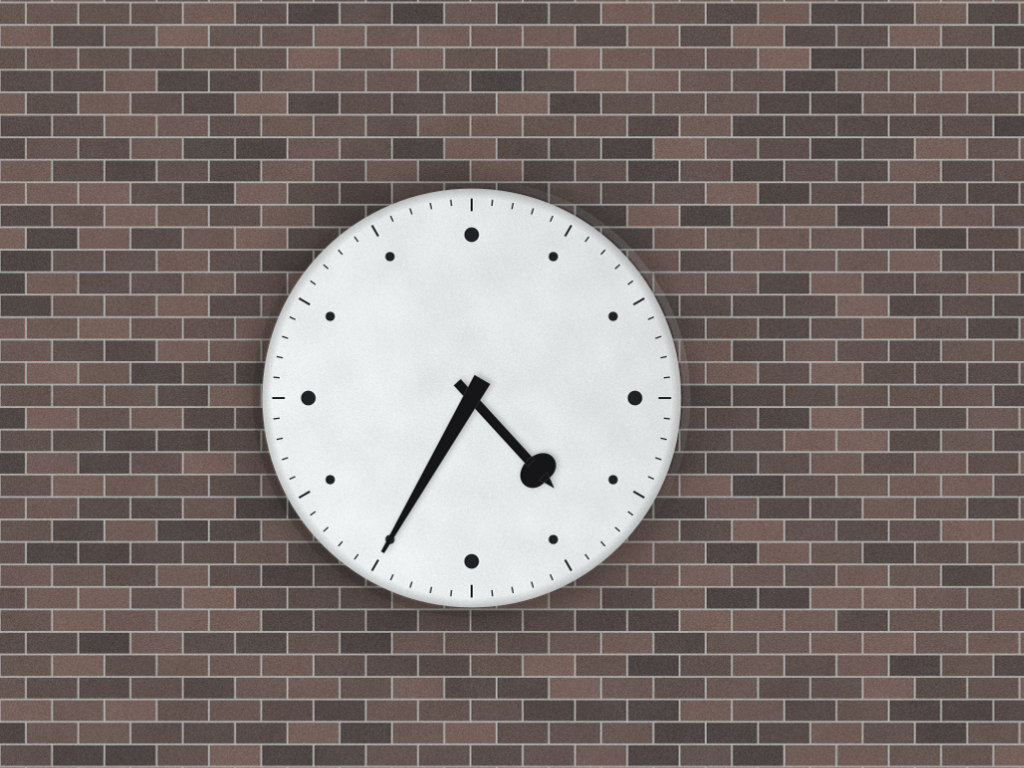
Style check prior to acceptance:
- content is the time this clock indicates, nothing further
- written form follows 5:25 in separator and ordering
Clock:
4:35
